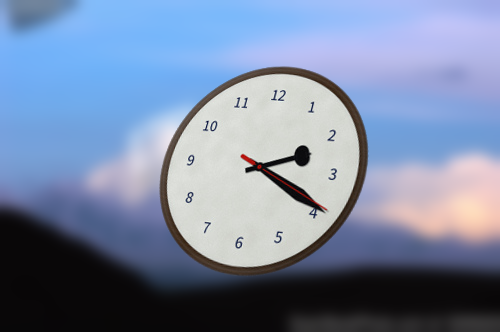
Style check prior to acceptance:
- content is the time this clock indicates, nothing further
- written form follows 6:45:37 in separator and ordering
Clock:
2:19:19
